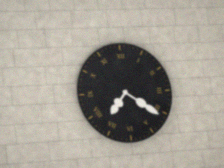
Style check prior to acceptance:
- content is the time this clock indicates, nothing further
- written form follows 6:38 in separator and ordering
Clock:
7:21
